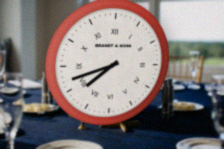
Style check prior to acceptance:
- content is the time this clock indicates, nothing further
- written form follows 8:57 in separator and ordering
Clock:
7:42
